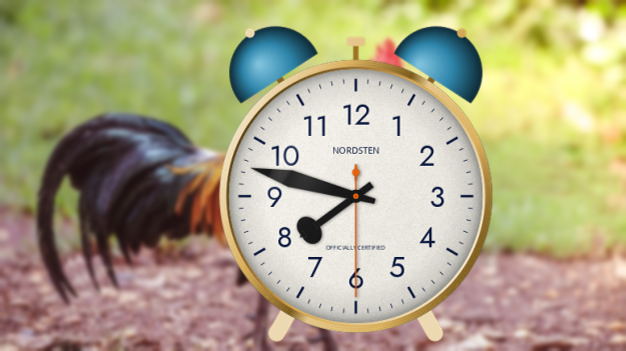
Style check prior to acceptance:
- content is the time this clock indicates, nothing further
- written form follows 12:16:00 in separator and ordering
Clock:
7:47:30
